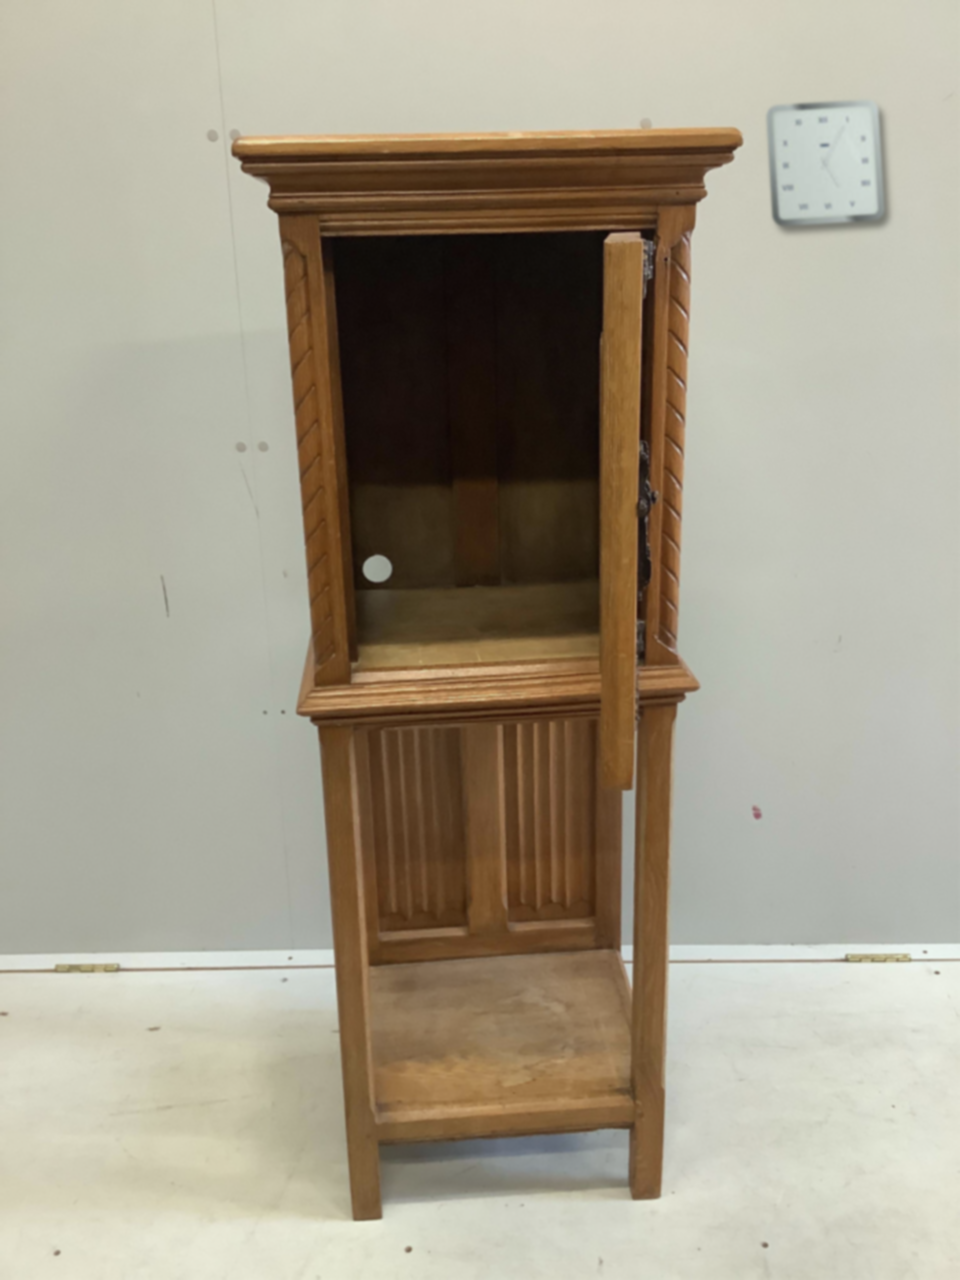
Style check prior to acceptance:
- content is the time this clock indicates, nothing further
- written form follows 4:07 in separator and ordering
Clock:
5:05
